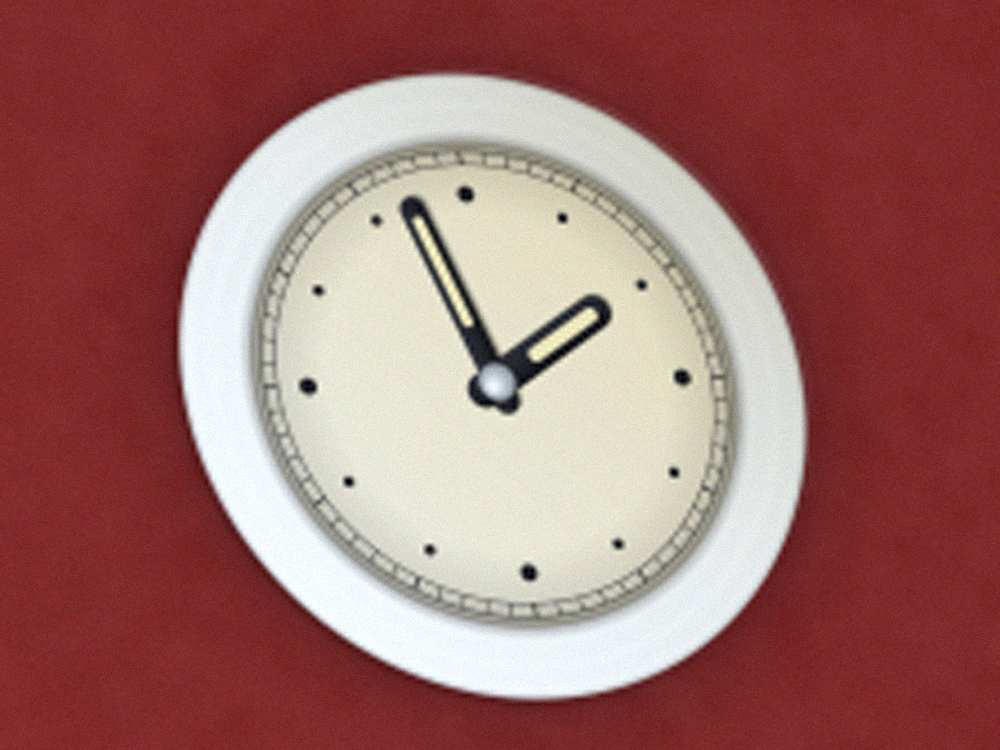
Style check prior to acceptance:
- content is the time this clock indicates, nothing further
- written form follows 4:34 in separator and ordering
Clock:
1:57
